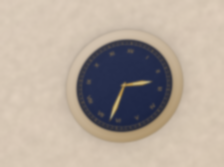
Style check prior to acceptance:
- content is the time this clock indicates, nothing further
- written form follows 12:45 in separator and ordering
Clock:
2:32
